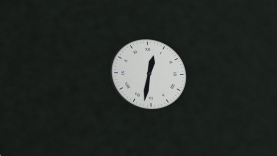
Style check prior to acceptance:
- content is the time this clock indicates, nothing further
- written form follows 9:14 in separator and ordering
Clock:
12:32
